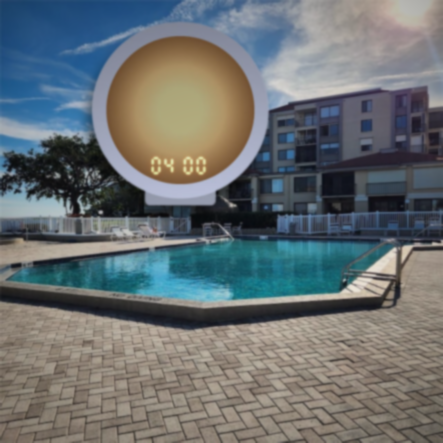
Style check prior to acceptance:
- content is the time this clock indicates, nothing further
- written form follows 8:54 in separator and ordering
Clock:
4:00
